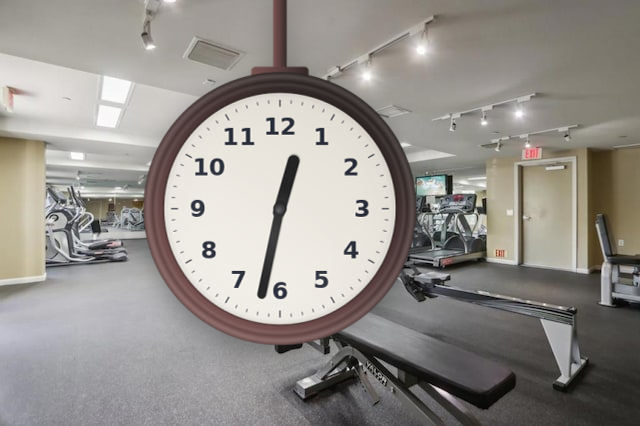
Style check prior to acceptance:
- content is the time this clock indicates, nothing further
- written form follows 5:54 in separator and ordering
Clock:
12:32
